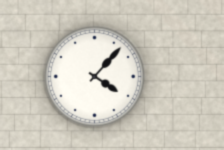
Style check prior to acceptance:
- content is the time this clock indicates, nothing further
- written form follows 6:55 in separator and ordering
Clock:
4:07
